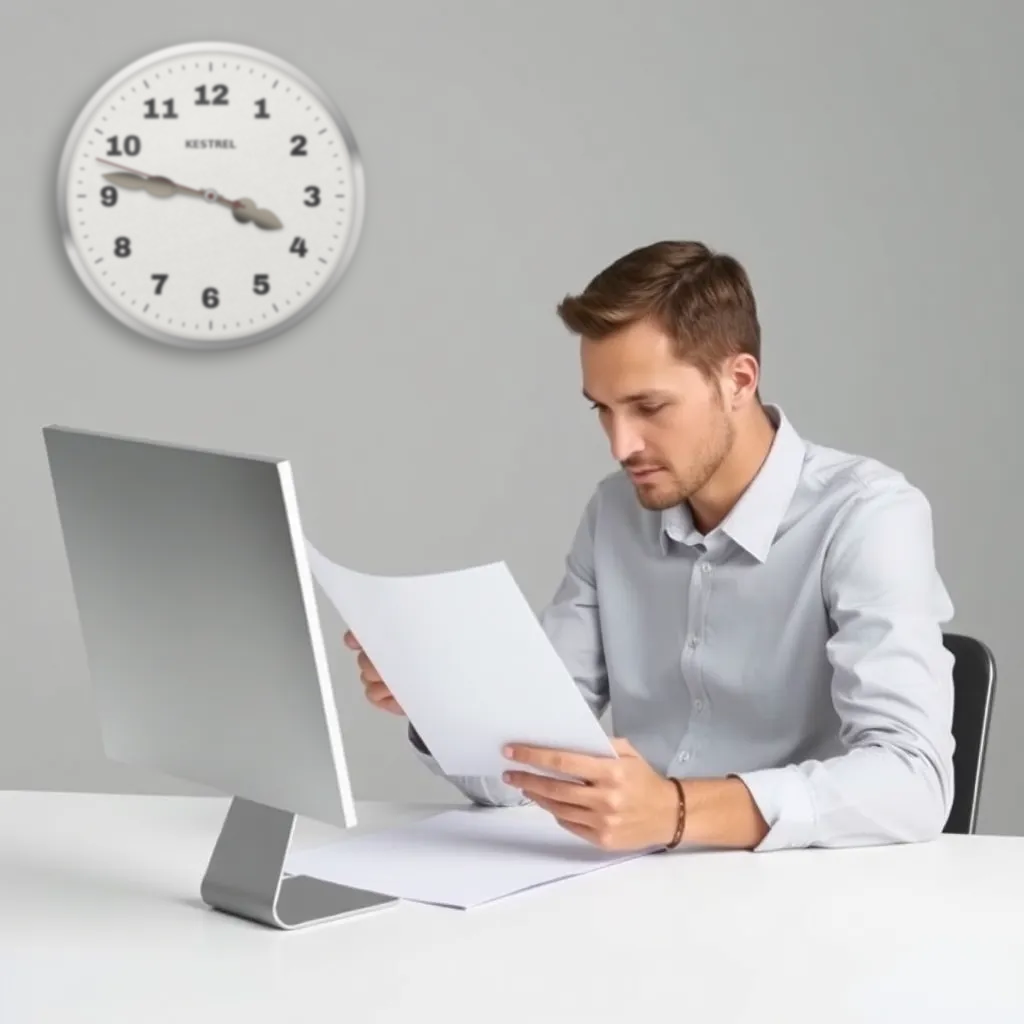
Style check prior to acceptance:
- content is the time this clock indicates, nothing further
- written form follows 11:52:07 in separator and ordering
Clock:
3:46:48
